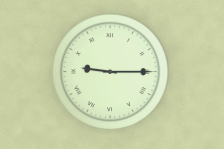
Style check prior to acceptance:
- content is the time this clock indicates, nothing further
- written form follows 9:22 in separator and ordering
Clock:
9:15
